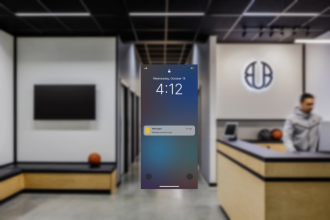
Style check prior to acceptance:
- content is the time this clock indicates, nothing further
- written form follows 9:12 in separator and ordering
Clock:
4:12
